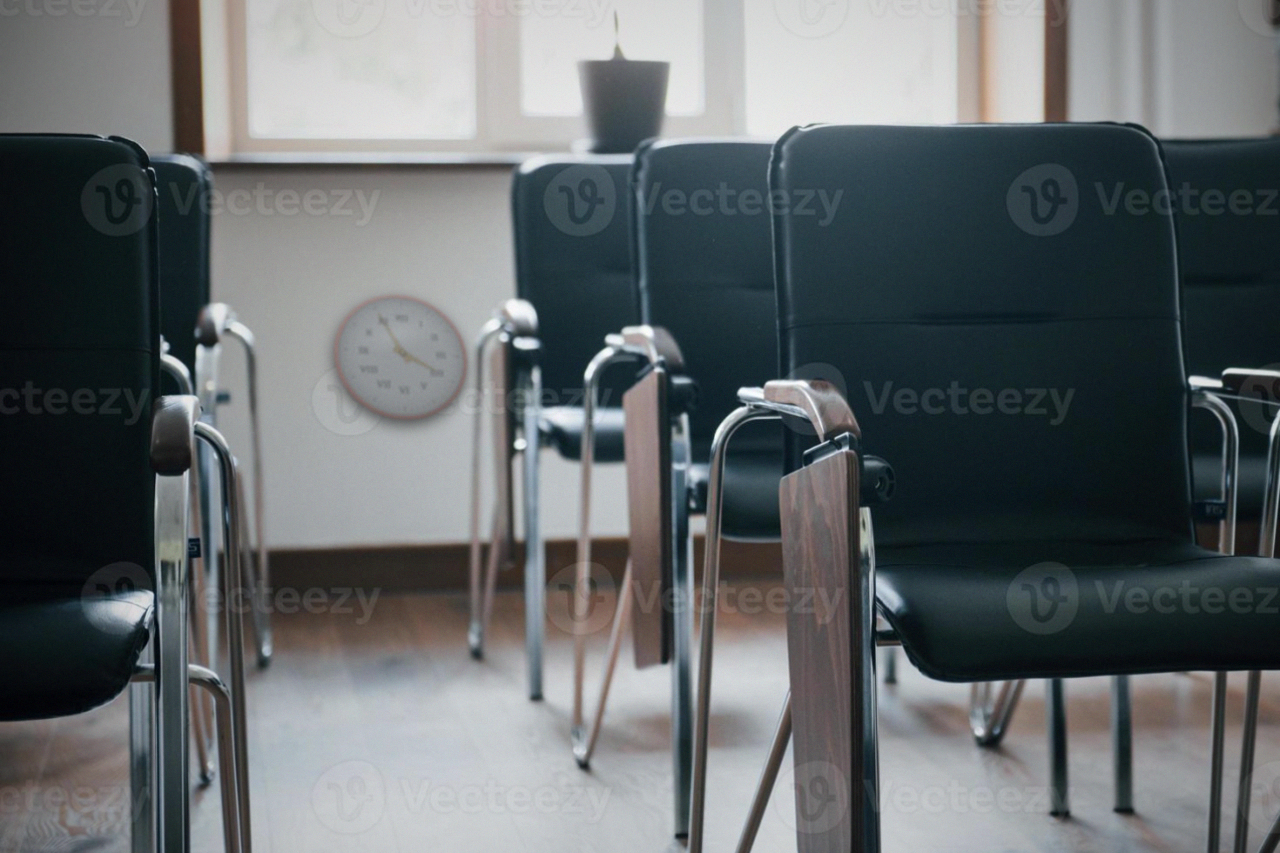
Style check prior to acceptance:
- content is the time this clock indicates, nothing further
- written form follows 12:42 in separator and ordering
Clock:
3:55
